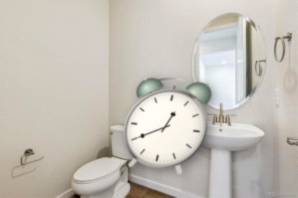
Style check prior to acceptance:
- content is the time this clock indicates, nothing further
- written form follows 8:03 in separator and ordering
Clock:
12:40
